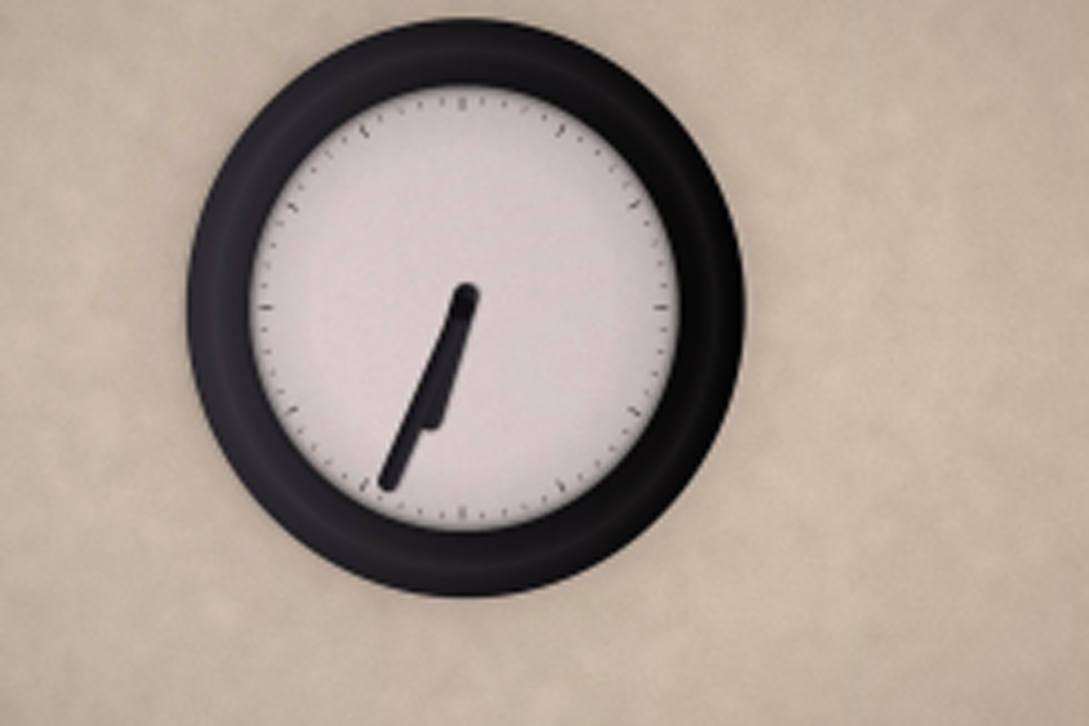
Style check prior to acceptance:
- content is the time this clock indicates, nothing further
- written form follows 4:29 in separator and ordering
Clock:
6:34
